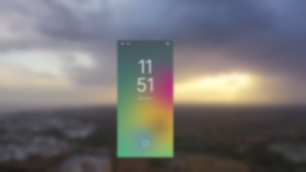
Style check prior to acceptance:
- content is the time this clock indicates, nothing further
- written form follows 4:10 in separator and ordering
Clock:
11:51
